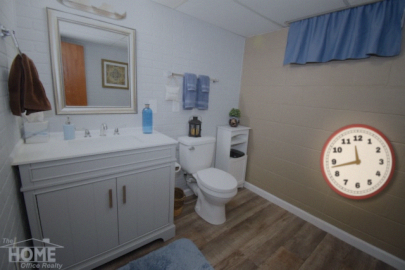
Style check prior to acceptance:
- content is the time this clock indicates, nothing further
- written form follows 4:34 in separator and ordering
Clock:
11:43
